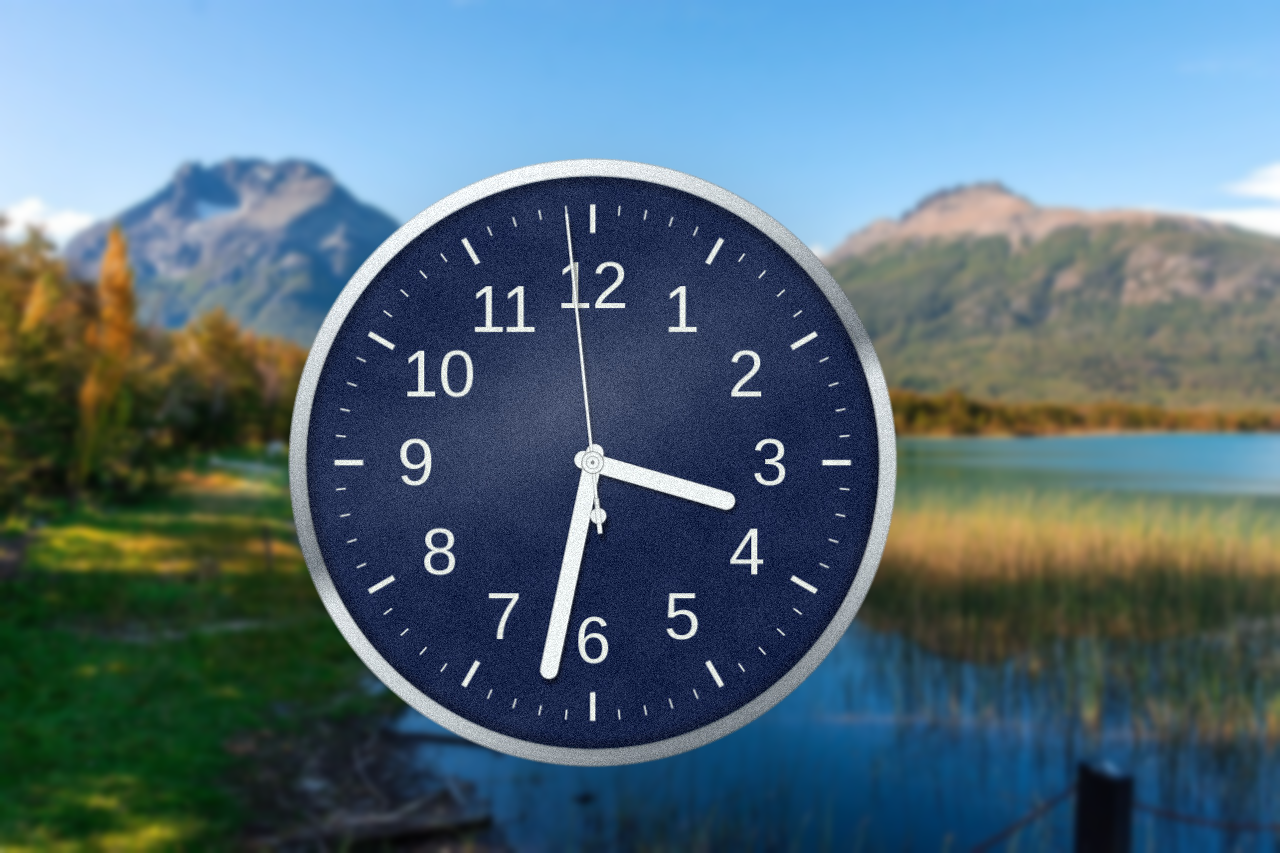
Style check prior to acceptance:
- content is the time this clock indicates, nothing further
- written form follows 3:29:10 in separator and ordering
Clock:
3:31:59
